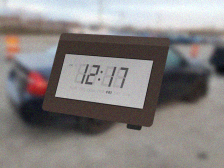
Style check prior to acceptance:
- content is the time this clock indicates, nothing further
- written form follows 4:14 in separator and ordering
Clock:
12:17
